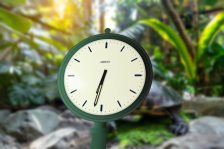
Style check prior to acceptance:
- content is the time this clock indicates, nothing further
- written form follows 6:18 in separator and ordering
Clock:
6:32
